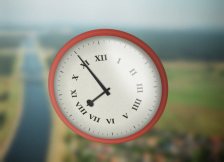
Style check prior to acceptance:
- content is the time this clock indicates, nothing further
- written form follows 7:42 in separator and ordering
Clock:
7:55
